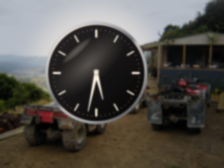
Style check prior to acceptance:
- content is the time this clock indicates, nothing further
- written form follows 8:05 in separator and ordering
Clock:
5:32
